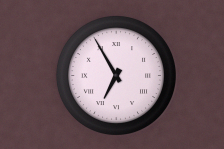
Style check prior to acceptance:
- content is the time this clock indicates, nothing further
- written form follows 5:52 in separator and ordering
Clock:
6:55
